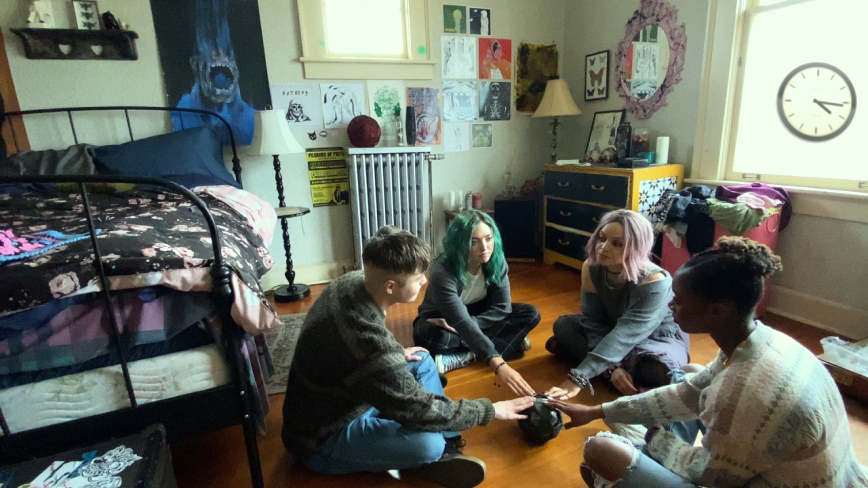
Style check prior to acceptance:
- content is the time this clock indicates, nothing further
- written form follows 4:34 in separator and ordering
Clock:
4:16
